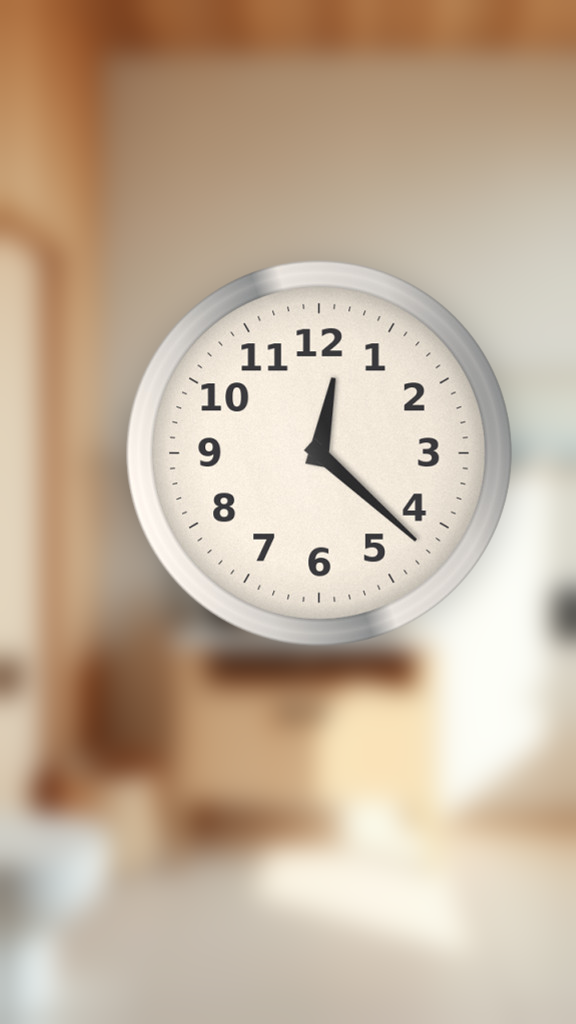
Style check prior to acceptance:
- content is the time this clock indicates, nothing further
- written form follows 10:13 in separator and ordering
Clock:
12:22
